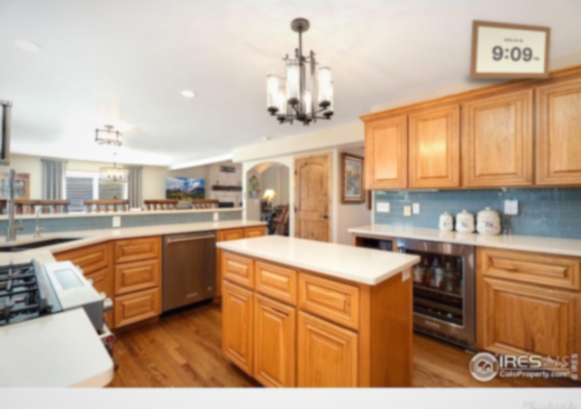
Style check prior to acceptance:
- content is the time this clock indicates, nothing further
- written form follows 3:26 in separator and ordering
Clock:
9:09
